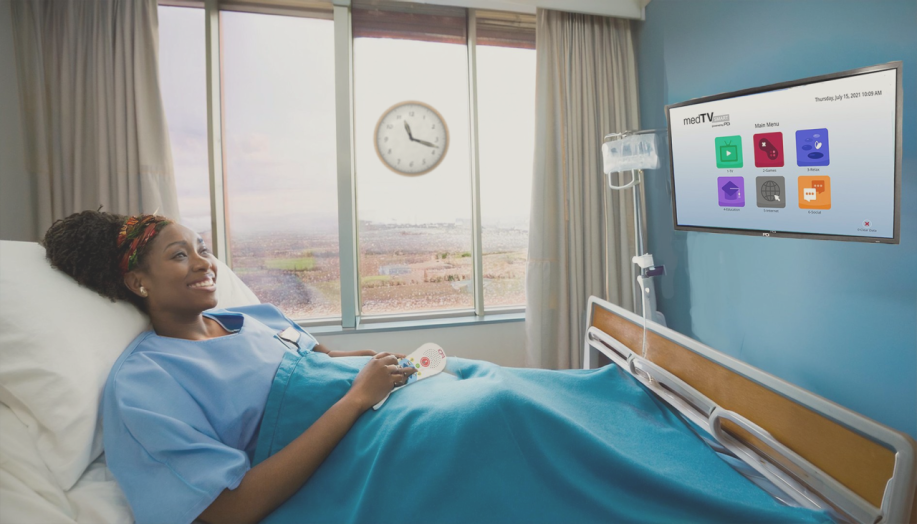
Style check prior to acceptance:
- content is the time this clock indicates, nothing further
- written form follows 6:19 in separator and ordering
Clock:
11:18
